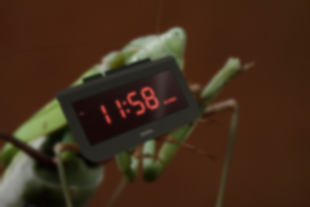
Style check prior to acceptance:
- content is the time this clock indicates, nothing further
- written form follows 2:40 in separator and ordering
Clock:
11:58
